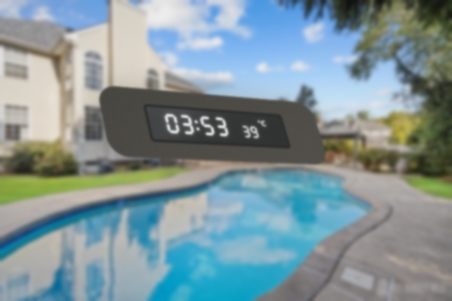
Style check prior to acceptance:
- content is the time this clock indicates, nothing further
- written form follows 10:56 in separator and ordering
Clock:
3:53
